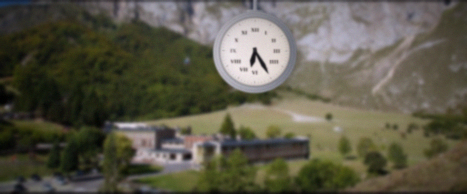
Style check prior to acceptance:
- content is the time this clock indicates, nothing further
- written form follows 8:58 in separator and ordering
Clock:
6:25
